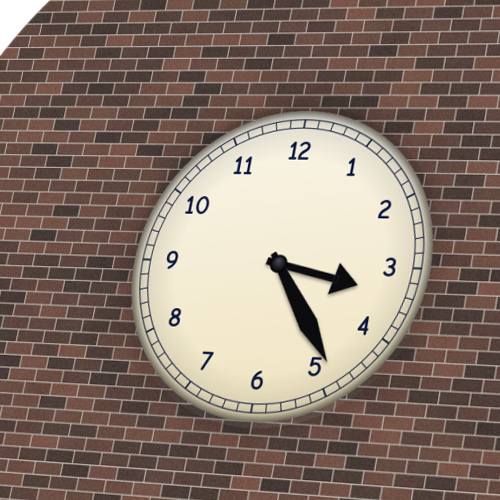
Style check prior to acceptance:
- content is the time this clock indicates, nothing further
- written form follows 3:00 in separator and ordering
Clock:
3:24
